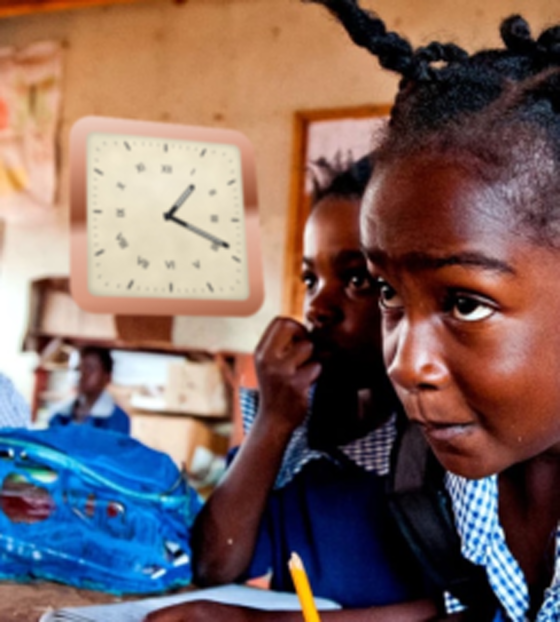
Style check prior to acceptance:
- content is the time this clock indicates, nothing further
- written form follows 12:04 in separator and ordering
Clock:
1:19
